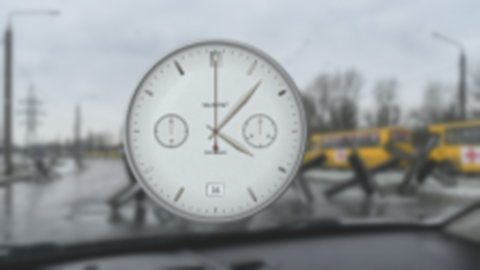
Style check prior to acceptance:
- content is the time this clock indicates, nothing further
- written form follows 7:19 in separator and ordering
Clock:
4:07
